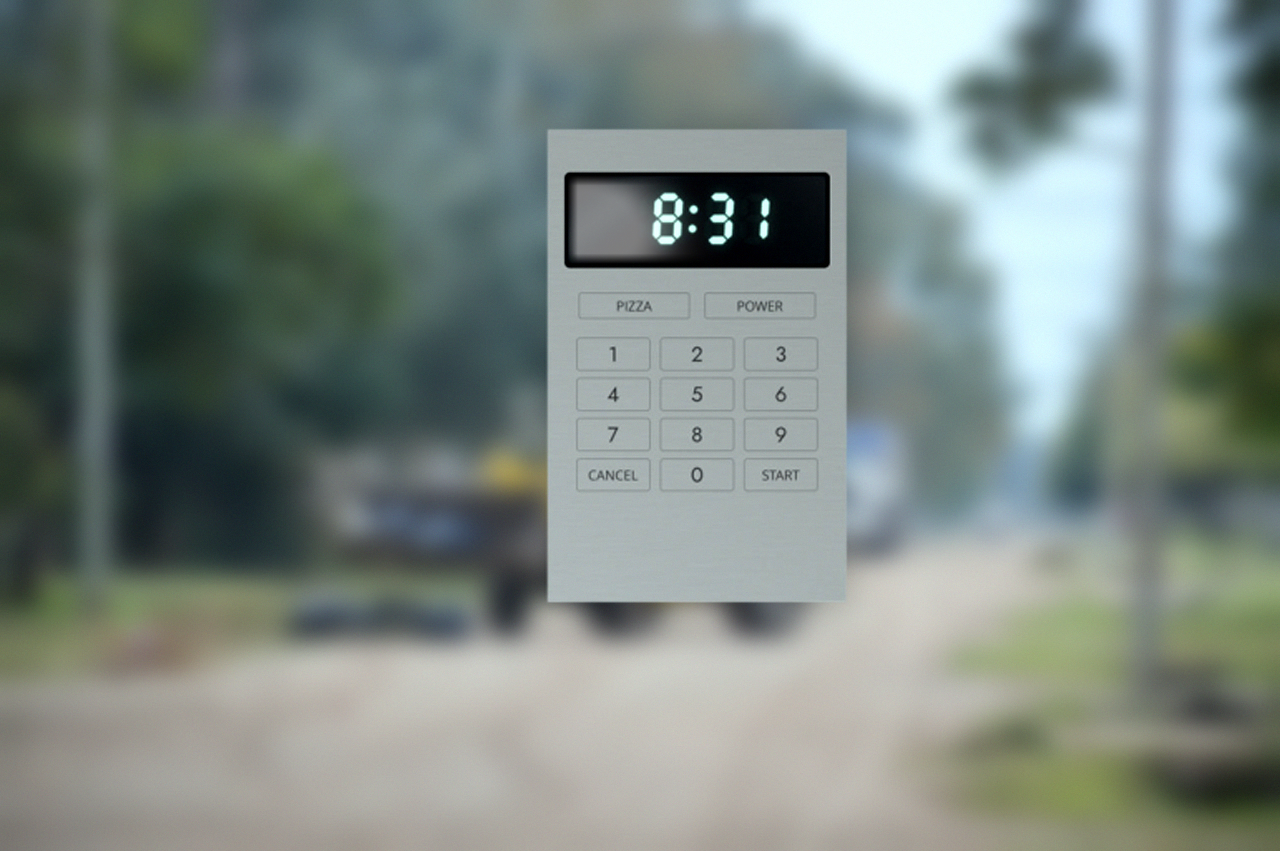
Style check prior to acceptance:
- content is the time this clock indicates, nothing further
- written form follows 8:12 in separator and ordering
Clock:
8:31
